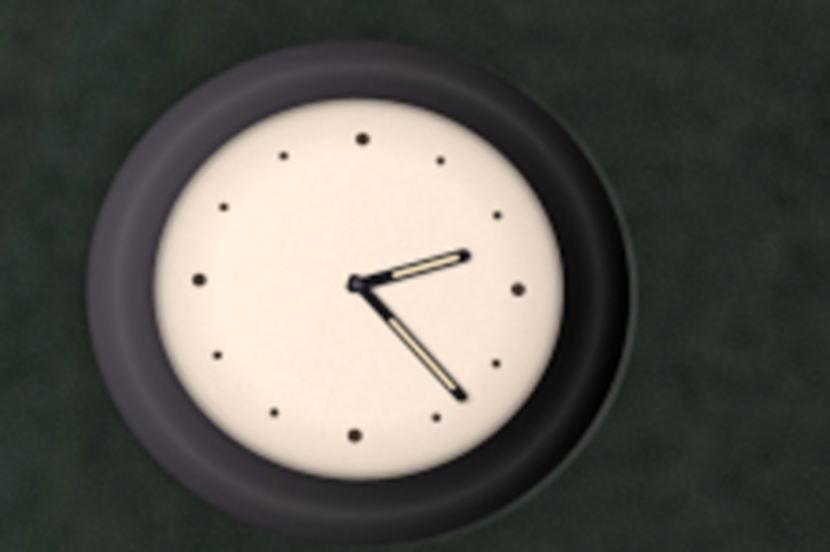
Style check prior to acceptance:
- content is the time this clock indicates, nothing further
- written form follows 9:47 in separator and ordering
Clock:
2:23
